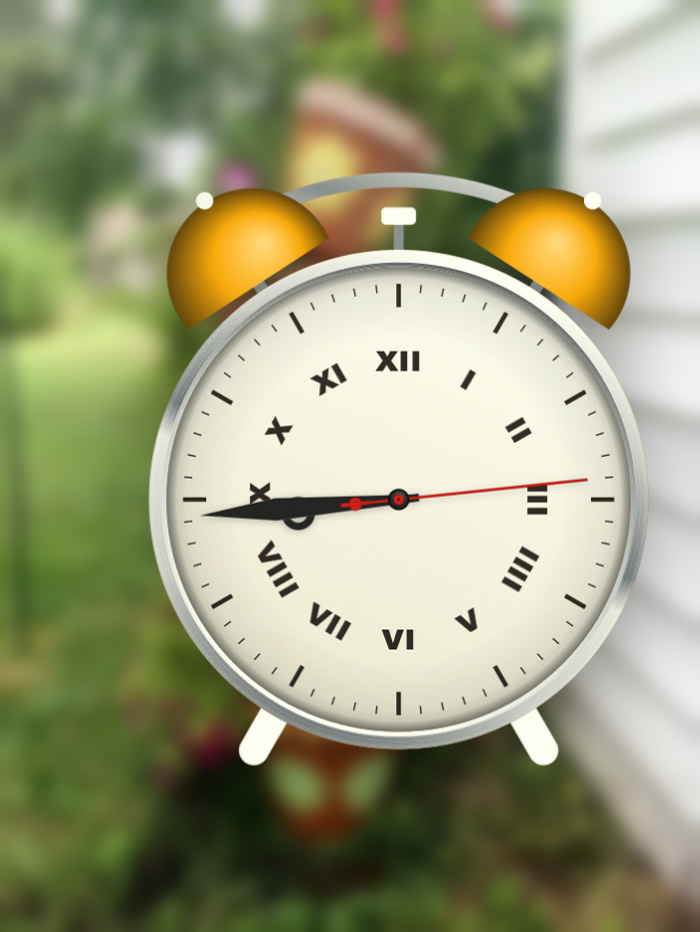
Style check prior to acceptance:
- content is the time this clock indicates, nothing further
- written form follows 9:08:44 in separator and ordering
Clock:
8:44:14
